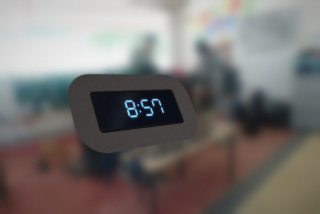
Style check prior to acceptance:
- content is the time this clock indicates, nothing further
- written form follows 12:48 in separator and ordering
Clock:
8:57
